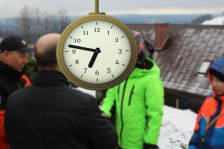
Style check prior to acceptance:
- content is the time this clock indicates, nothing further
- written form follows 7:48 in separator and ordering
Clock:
6:47
